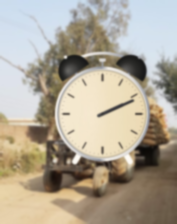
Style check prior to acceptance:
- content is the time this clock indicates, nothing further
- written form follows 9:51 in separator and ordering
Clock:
2:11
